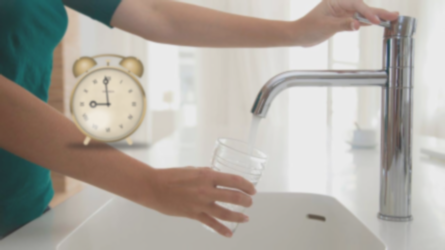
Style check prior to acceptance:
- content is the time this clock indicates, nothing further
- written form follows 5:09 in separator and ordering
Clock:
8:59
